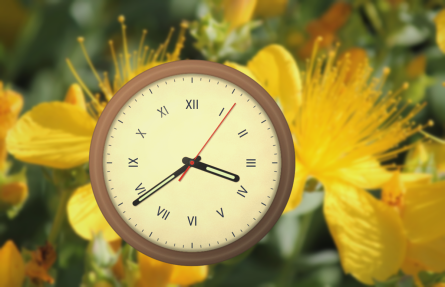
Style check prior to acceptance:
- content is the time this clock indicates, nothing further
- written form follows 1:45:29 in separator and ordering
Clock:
3:39:06
